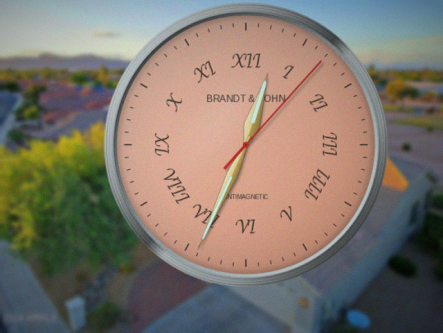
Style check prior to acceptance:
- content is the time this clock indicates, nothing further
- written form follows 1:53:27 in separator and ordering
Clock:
12:34:07
